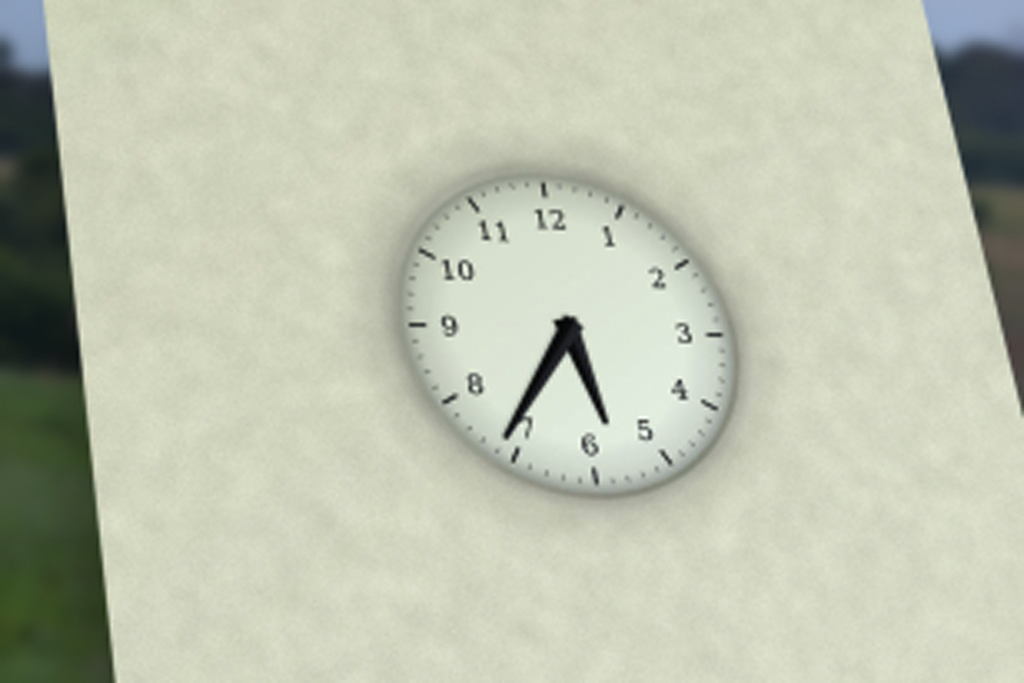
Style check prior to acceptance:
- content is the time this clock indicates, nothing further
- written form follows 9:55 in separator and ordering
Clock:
5:36
